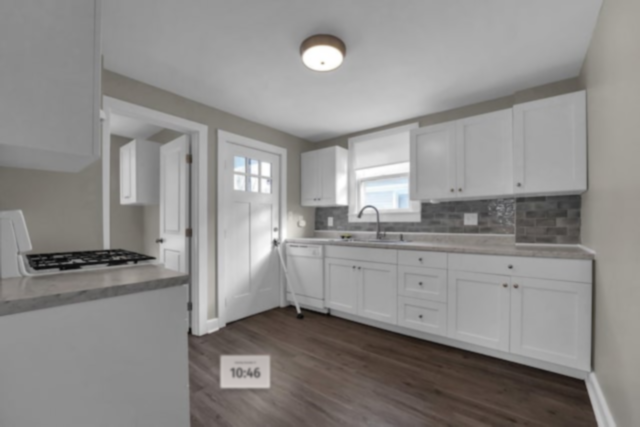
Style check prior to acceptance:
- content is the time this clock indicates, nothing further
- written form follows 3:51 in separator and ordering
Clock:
10:46
